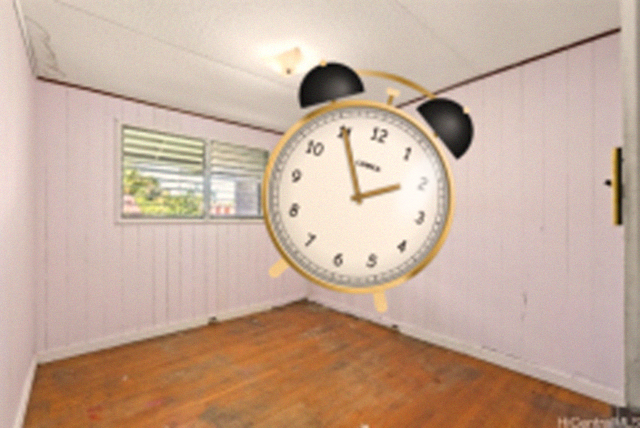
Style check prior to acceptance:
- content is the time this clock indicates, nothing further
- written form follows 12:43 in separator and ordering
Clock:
1:55
